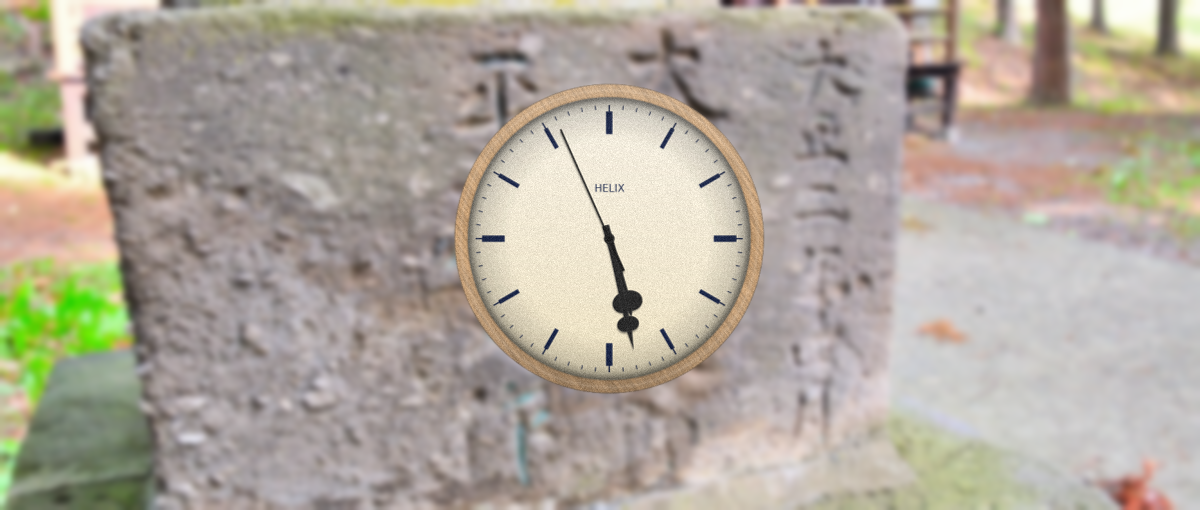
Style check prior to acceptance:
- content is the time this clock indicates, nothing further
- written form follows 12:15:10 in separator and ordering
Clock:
5:27:56
